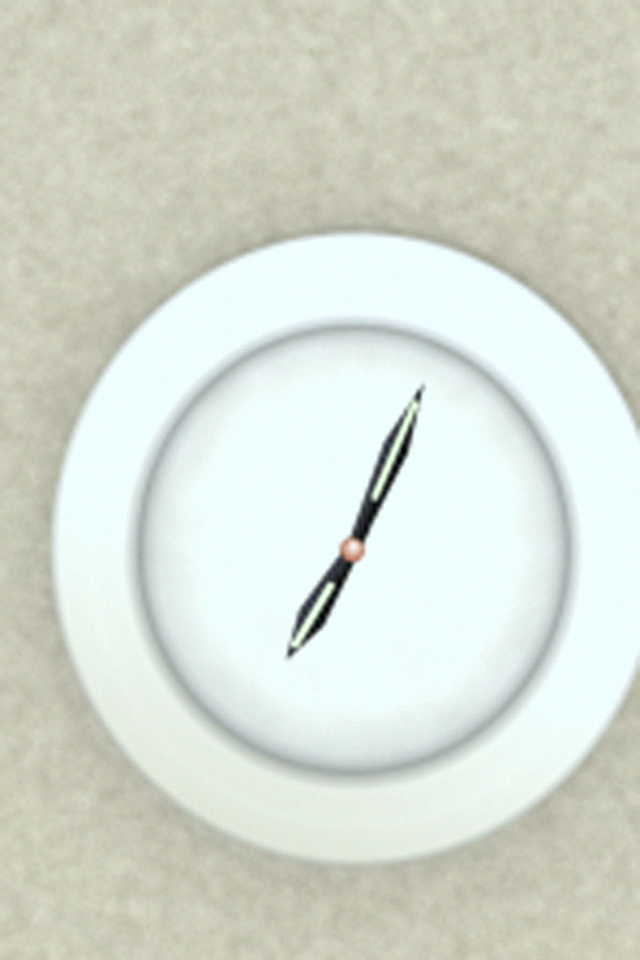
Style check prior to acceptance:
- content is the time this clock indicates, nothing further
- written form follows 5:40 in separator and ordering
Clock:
7:04
